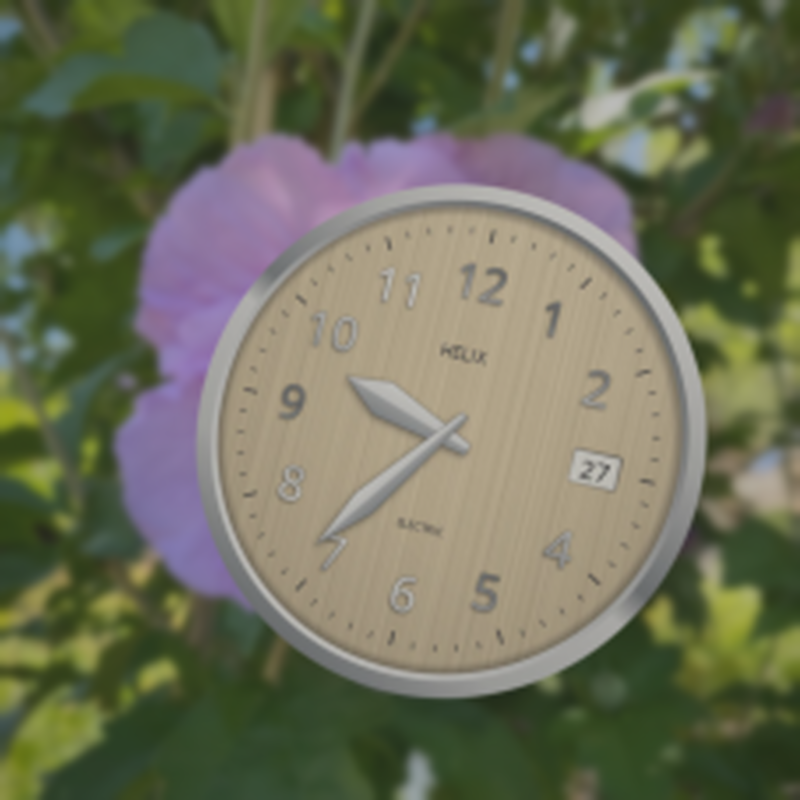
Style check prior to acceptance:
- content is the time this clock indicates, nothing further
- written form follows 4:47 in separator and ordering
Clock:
9:36
